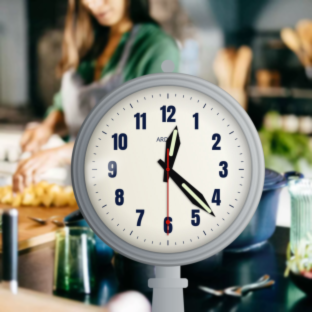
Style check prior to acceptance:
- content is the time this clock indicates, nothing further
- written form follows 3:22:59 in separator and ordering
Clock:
12:22:30
